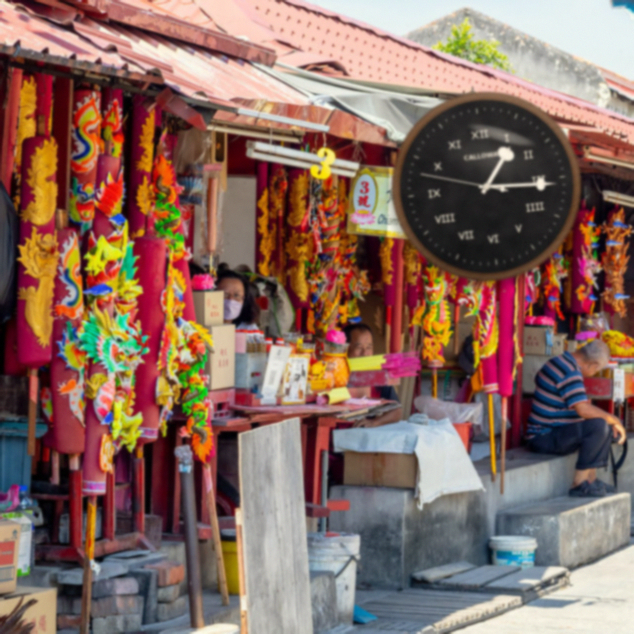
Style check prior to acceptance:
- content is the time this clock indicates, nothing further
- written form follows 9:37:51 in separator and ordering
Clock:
1:15:48
